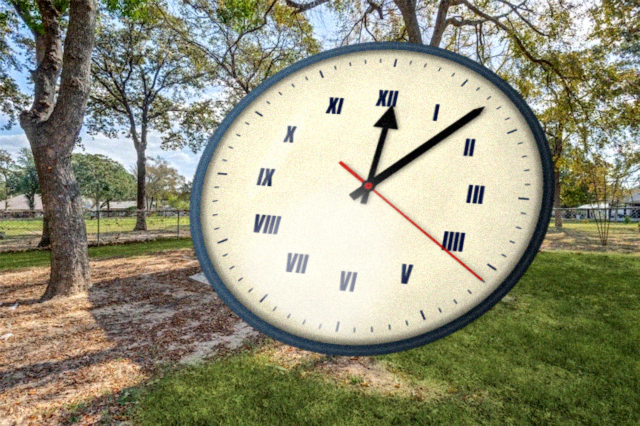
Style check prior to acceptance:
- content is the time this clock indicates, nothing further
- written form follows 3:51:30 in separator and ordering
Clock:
12:07:21
